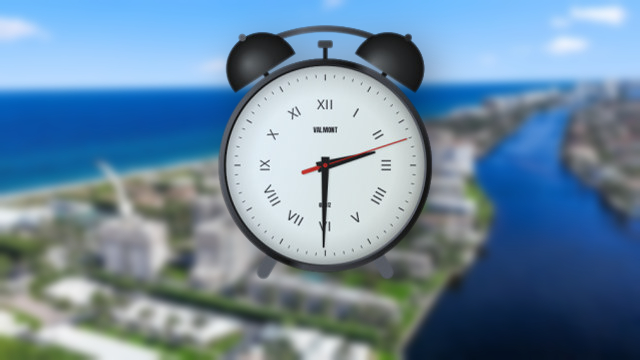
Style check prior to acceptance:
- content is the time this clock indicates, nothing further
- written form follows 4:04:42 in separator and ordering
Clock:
2:30:12
